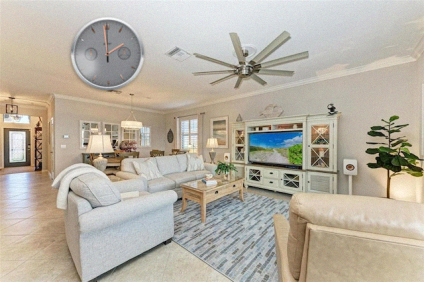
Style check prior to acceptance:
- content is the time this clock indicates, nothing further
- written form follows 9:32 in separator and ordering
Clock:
1:59
